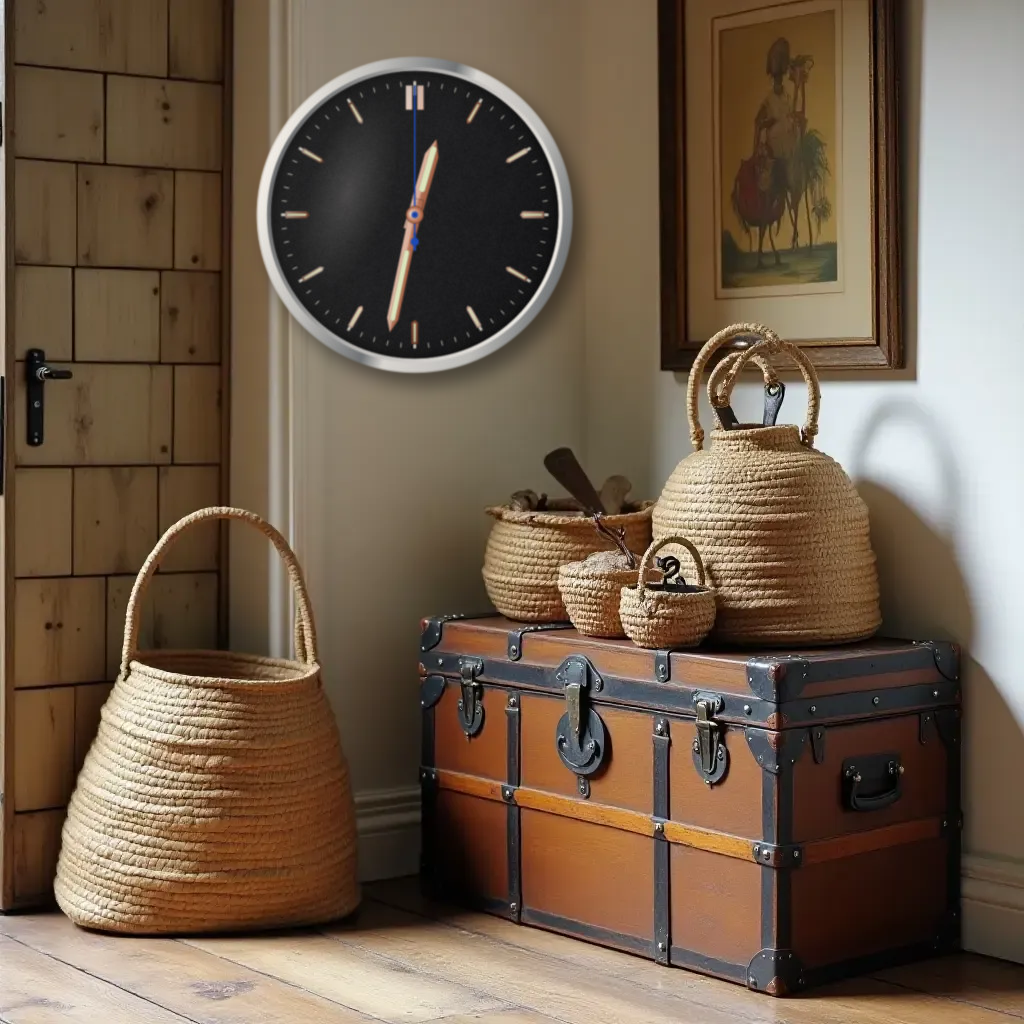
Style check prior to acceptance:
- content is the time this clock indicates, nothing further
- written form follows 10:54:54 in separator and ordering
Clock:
12:32:00
